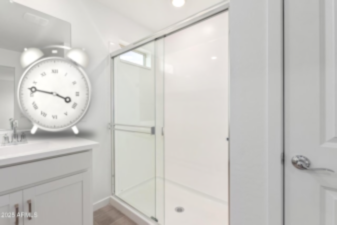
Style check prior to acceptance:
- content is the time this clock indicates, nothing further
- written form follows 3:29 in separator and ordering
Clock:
3:47
